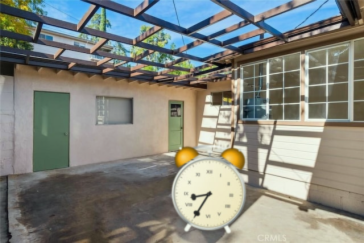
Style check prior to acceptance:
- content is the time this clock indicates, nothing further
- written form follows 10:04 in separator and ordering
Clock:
8:35
